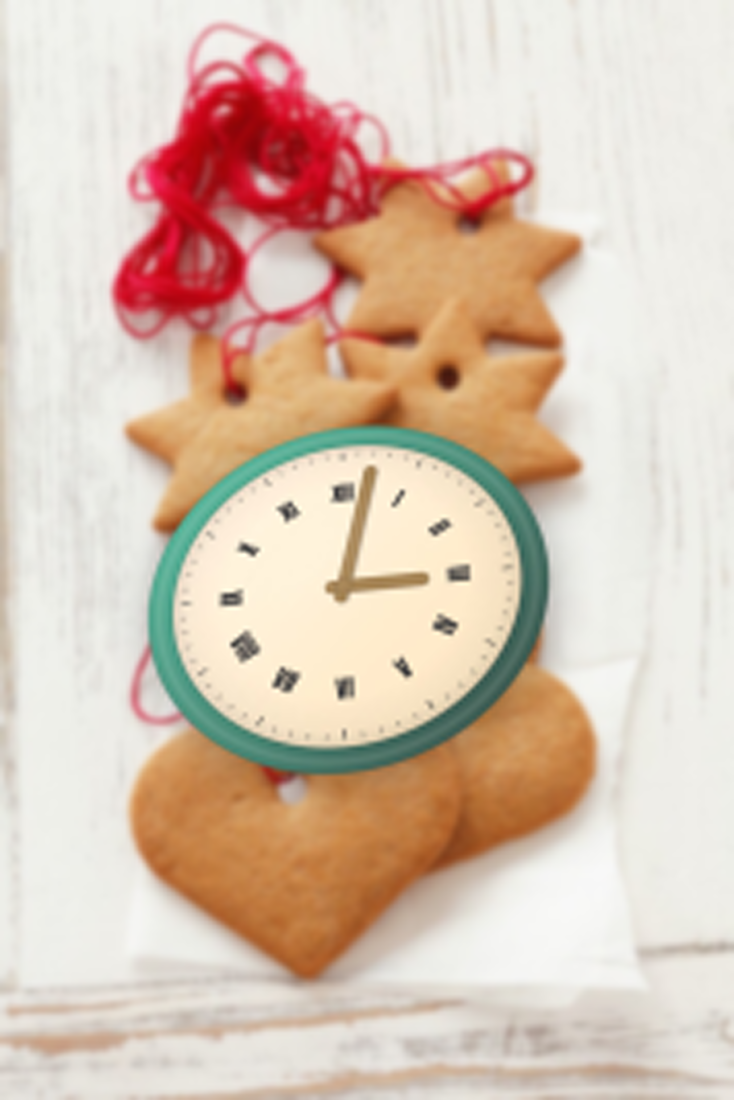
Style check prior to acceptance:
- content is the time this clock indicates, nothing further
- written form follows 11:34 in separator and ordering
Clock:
3:02
